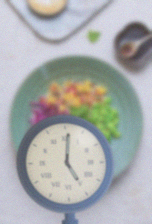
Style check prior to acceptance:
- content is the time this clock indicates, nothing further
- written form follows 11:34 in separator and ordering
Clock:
5:01
